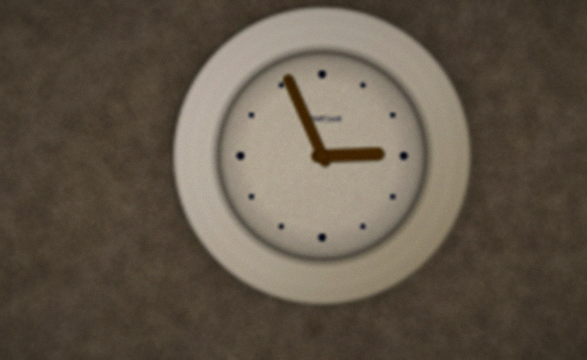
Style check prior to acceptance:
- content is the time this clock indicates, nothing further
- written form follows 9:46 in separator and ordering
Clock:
2:56
